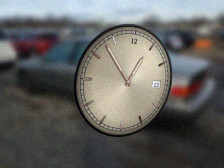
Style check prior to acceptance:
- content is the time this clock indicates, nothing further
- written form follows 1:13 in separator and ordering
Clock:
12:53
